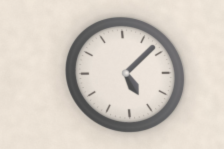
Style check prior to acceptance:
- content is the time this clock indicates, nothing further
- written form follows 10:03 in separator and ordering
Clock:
5:08
